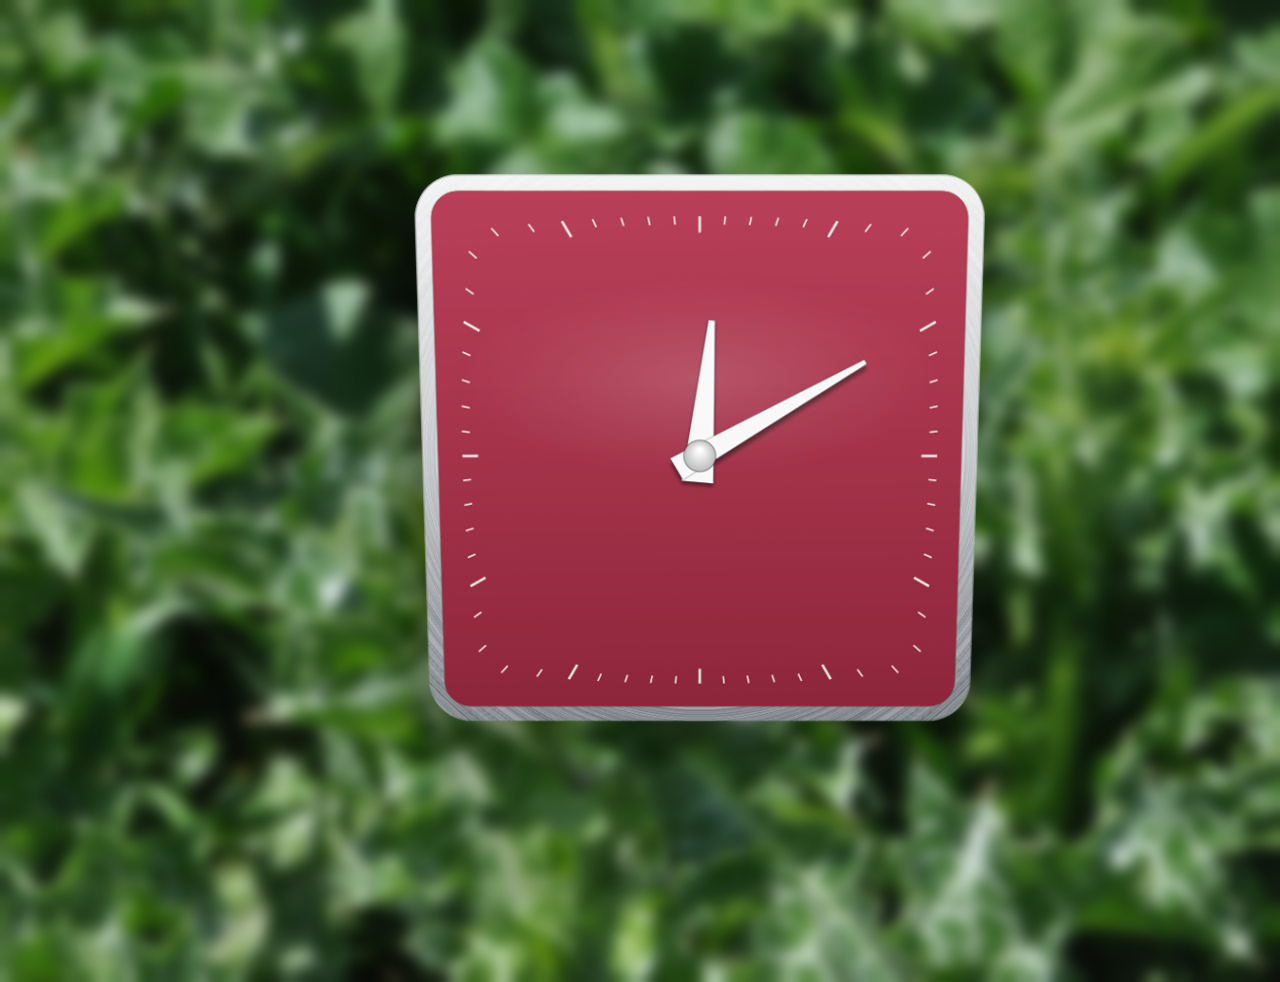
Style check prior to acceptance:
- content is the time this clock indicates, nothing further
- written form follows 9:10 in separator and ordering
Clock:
12:10
